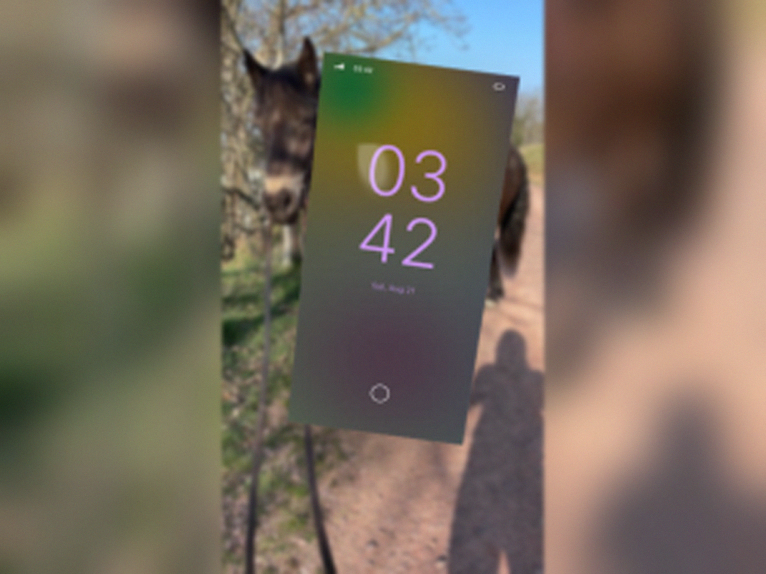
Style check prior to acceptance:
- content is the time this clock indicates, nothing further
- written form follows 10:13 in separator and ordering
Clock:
3:42
